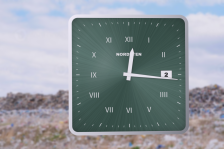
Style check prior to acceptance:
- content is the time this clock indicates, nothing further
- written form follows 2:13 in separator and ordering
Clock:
12:16
